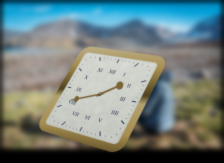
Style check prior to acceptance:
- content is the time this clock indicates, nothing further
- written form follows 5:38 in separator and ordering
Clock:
1:41
